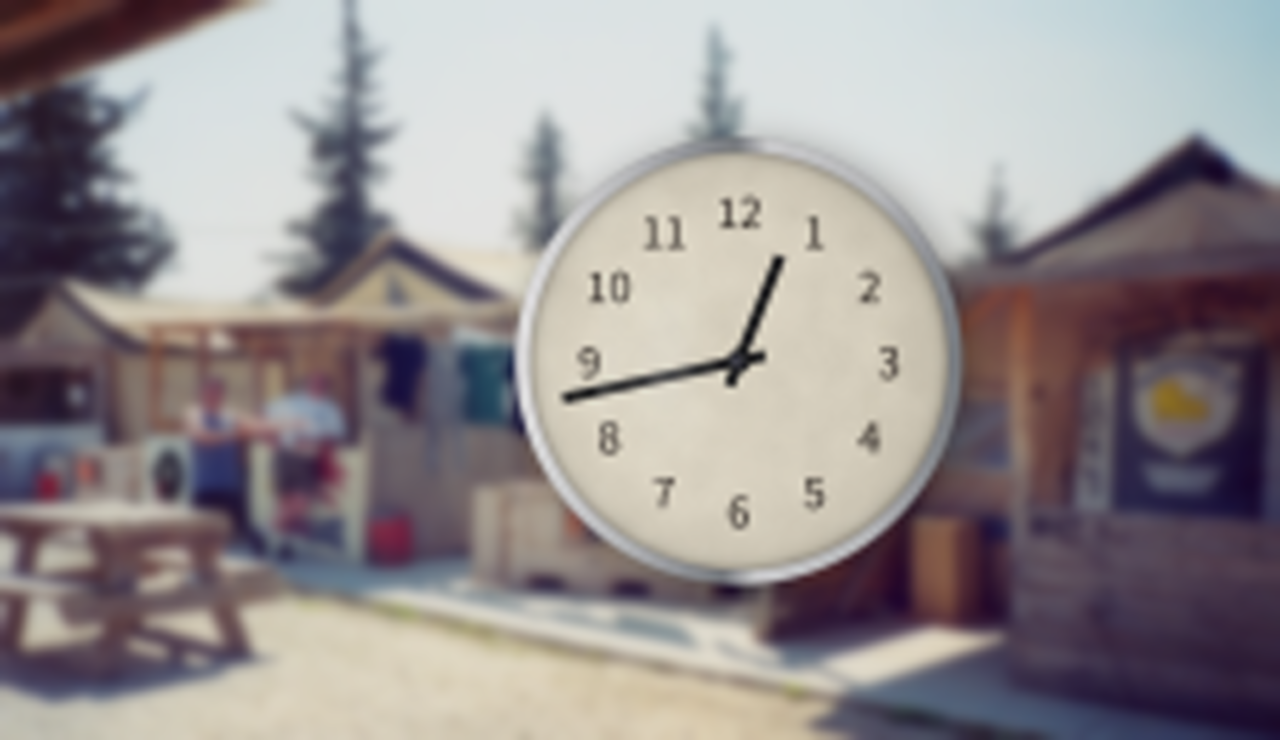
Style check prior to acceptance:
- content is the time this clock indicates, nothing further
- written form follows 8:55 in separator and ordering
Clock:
12:43
